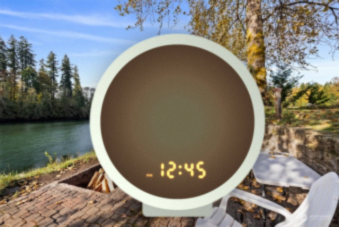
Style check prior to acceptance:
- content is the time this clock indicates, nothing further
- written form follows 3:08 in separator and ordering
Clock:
12:45
